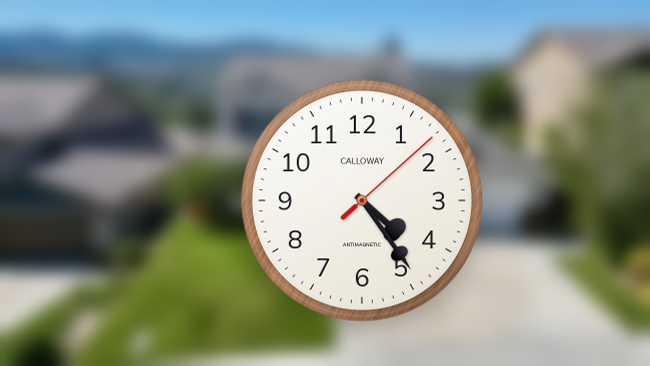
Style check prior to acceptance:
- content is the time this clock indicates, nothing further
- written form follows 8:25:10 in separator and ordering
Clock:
4:24:08
